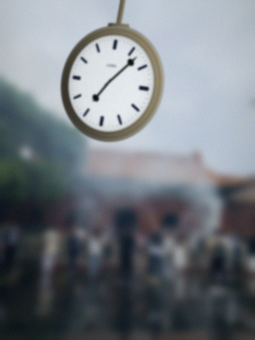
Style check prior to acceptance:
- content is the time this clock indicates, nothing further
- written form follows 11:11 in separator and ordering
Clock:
7:07
